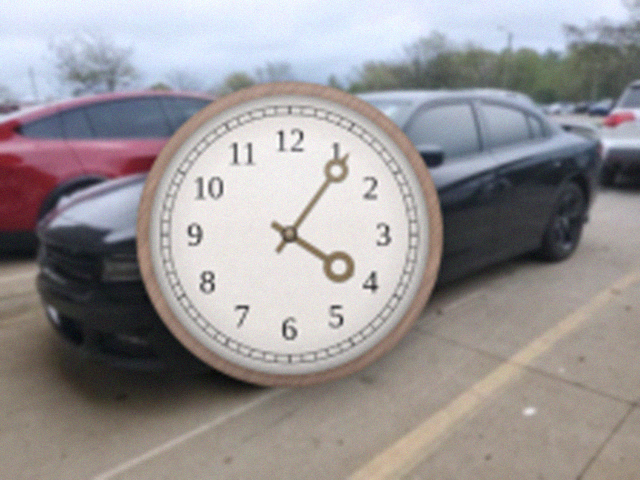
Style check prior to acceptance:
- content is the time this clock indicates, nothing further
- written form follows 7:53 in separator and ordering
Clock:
4:06
